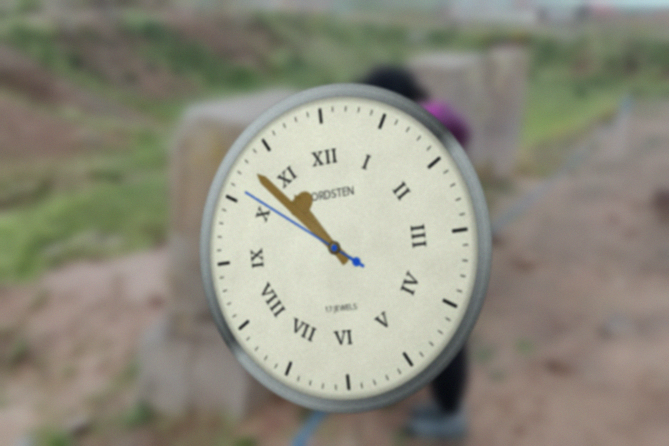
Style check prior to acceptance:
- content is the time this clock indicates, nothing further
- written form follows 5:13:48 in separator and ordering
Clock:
10:52:51
